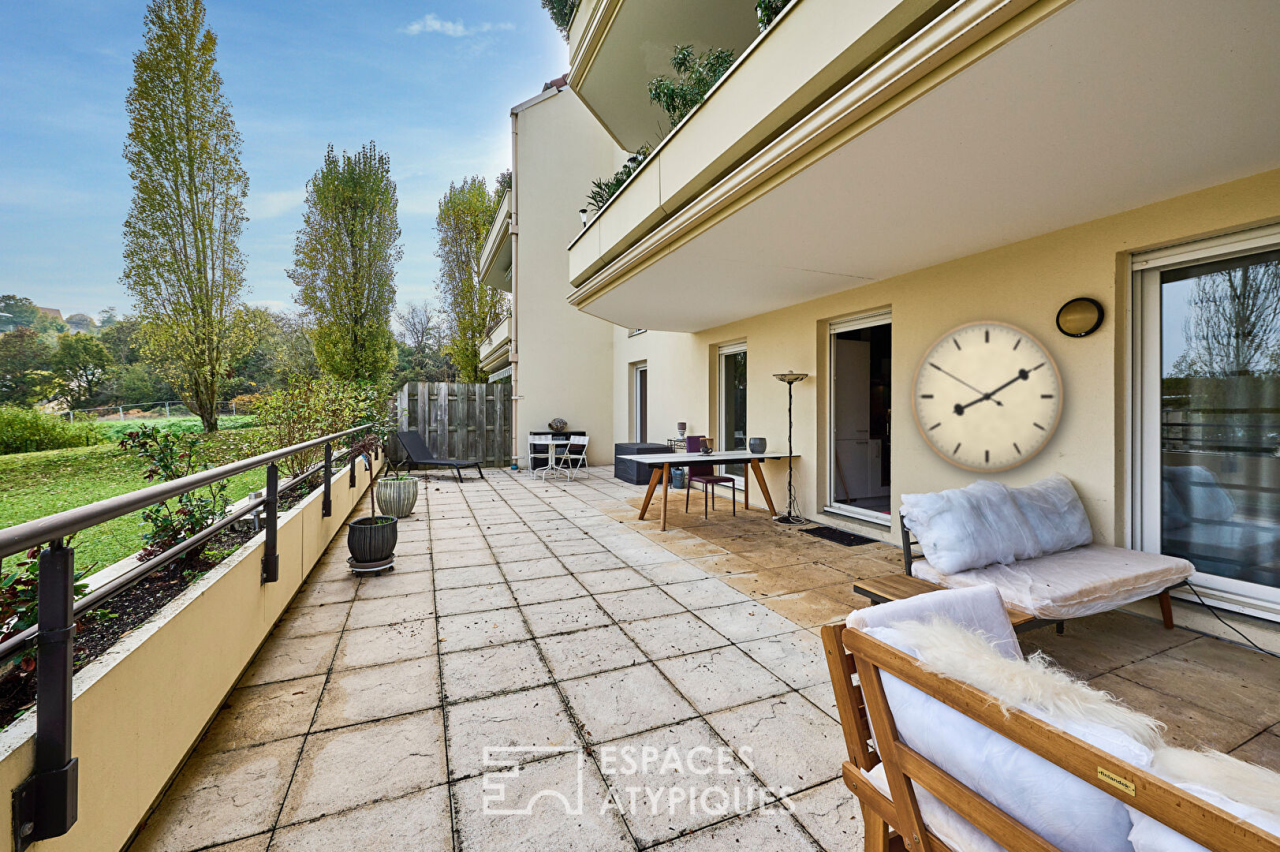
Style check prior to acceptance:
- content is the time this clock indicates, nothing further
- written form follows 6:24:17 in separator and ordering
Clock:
8:09:50
